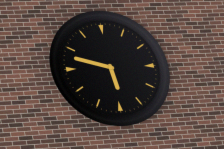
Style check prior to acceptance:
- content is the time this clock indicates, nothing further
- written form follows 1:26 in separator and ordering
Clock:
5:48
